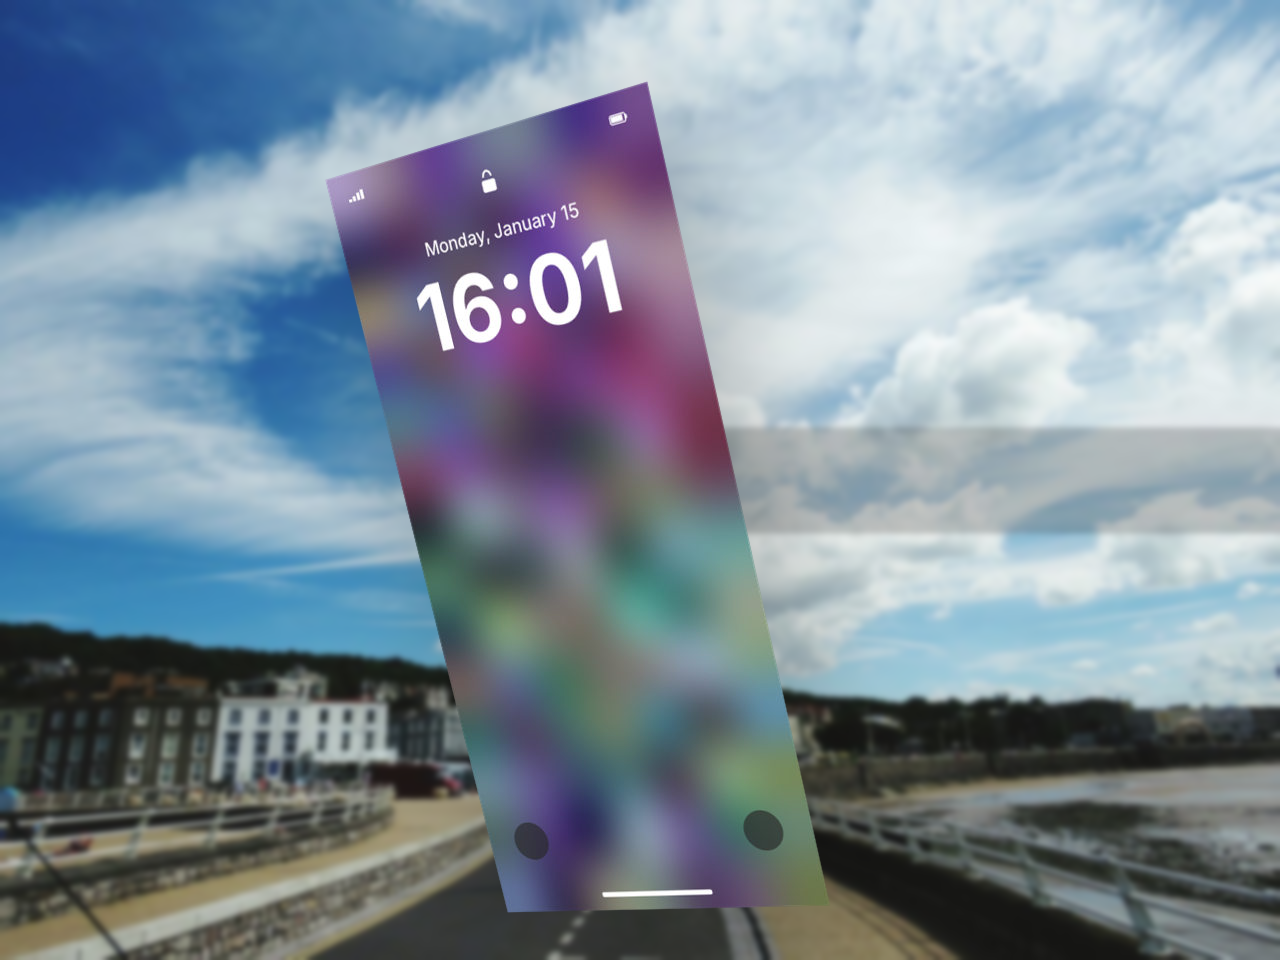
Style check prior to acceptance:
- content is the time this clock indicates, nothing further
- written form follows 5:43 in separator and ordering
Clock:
16:01
